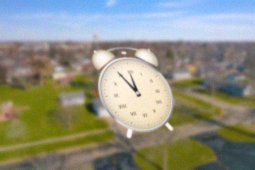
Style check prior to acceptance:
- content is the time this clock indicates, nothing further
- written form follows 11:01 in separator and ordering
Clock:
11:55
